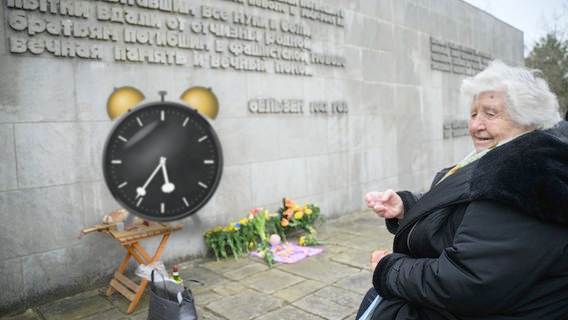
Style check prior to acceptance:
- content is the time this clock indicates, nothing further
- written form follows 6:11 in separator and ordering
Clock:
5:36
